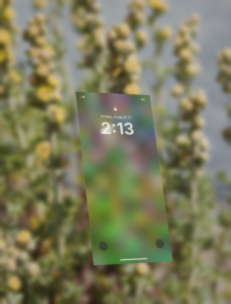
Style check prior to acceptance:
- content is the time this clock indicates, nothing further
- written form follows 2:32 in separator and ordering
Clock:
2:13
